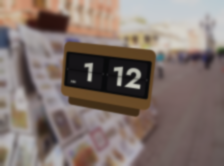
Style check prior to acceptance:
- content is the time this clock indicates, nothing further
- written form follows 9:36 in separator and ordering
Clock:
1:12
